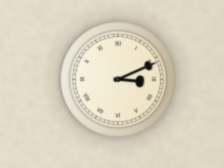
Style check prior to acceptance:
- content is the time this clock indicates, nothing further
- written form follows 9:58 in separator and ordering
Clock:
3:11
